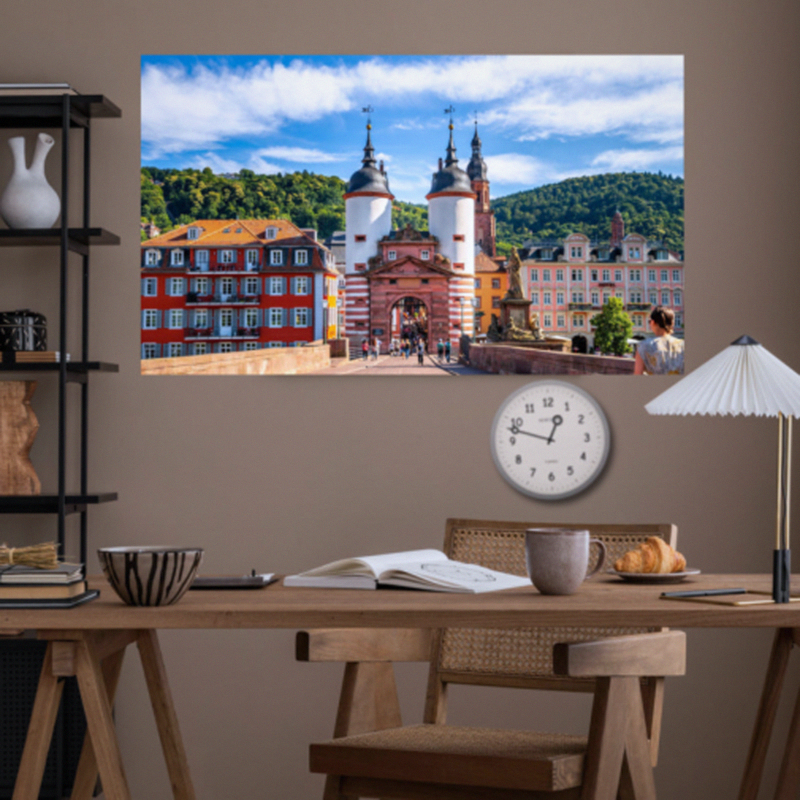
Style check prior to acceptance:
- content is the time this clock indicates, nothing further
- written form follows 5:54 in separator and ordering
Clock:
12:48
